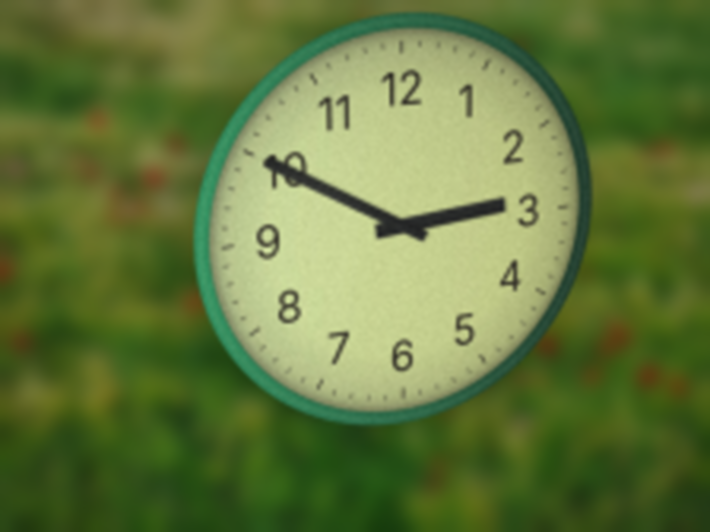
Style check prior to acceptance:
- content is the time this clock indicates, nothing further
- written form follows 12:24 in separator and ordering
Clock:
2:50
